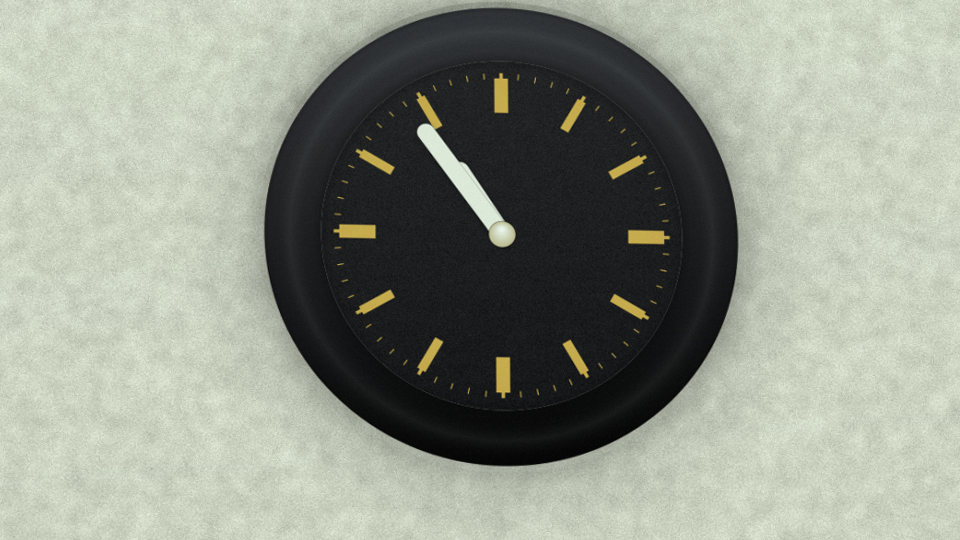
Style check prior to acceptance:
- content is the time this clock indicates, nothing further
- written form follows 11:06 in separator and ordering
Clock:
10:54
